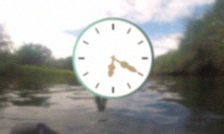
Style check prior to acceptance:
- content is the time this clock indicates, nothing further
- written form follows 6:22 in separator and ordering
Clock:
6:20
